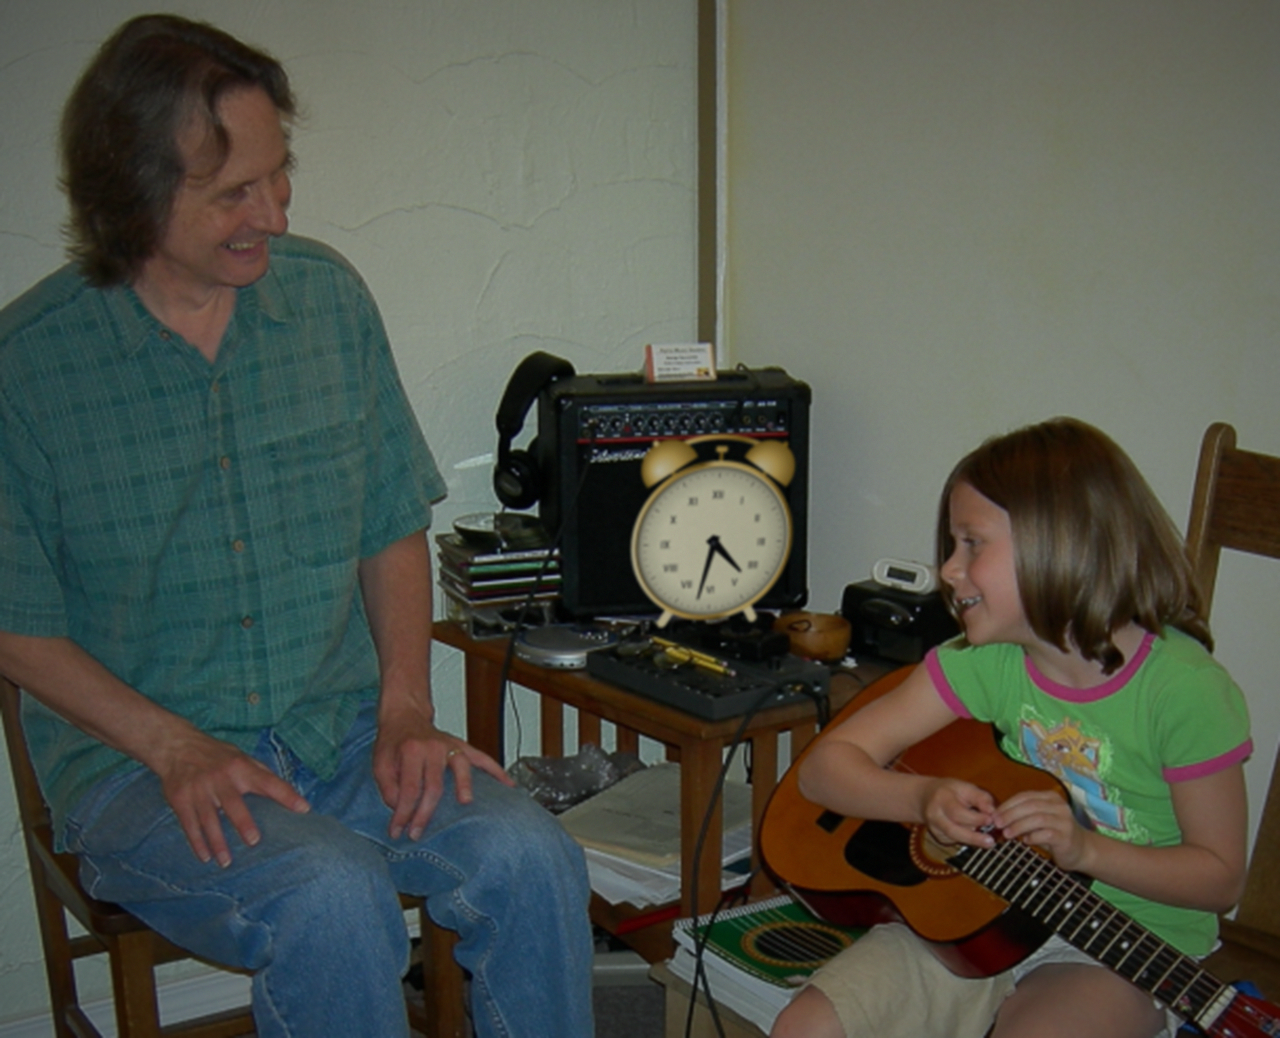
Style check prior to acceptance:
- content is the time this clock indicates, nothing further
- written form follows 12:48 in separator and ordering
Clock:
4:32
